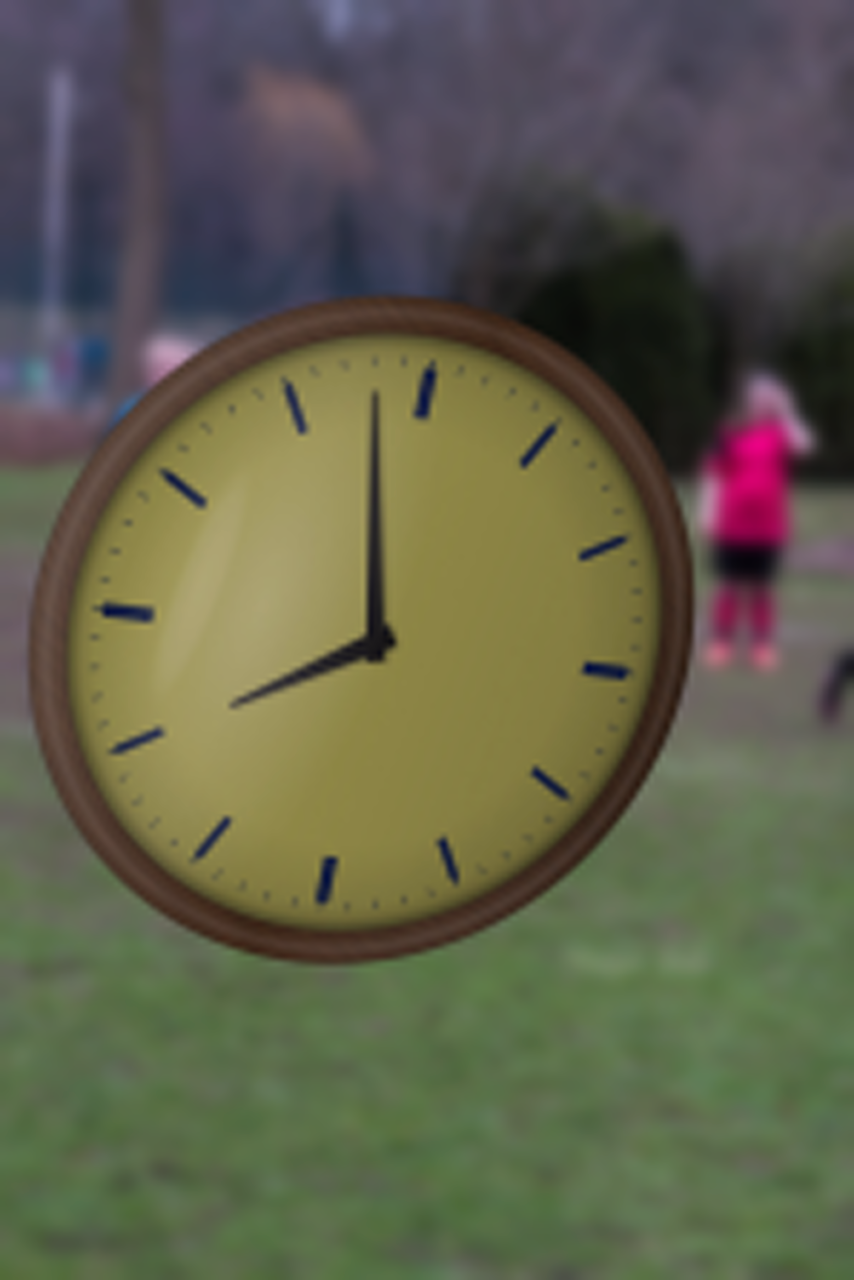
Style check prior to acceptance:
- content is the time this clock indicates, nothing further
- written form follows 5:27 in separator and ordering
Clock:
7:58
